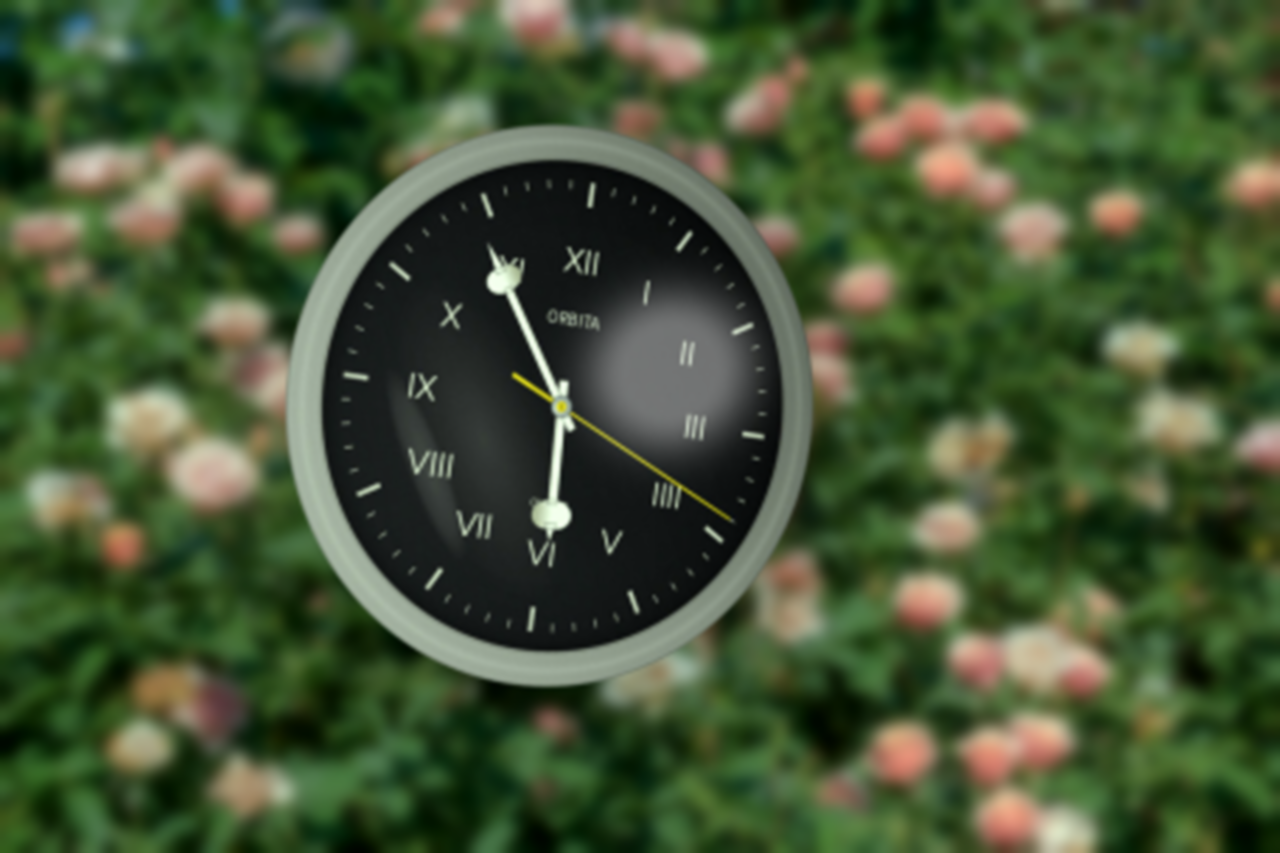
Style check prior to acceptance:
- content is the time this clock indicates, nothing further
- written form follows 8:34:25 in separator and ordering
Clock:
5:54:19
